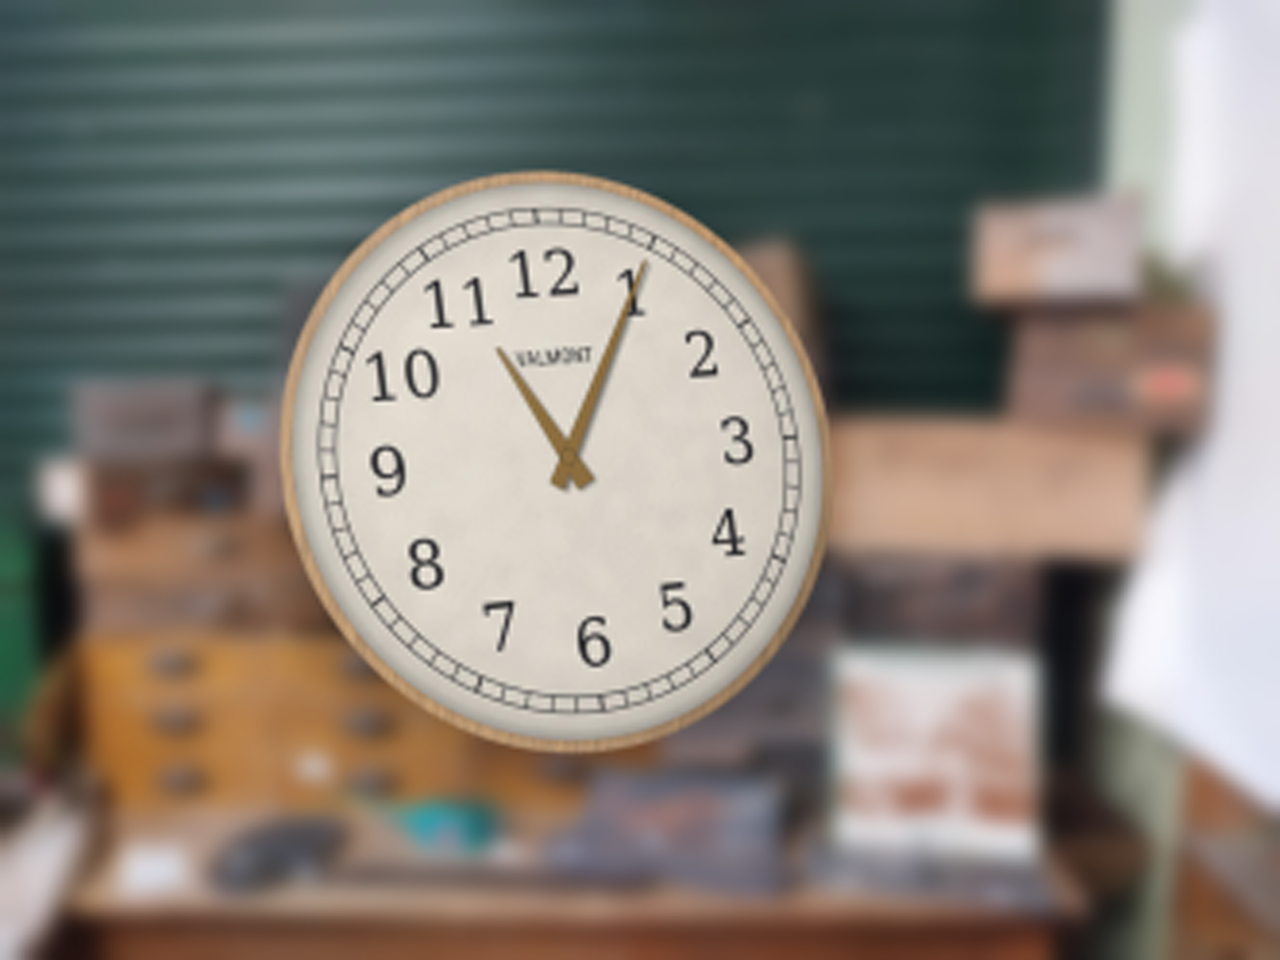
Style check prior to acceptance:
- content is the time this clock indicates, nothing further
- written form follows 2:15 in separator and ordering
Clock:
11:05
